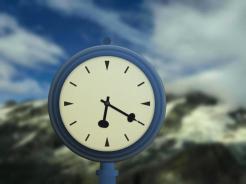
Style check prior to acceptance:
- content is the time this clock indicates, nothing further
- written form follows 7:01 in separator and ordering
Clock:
6:20
